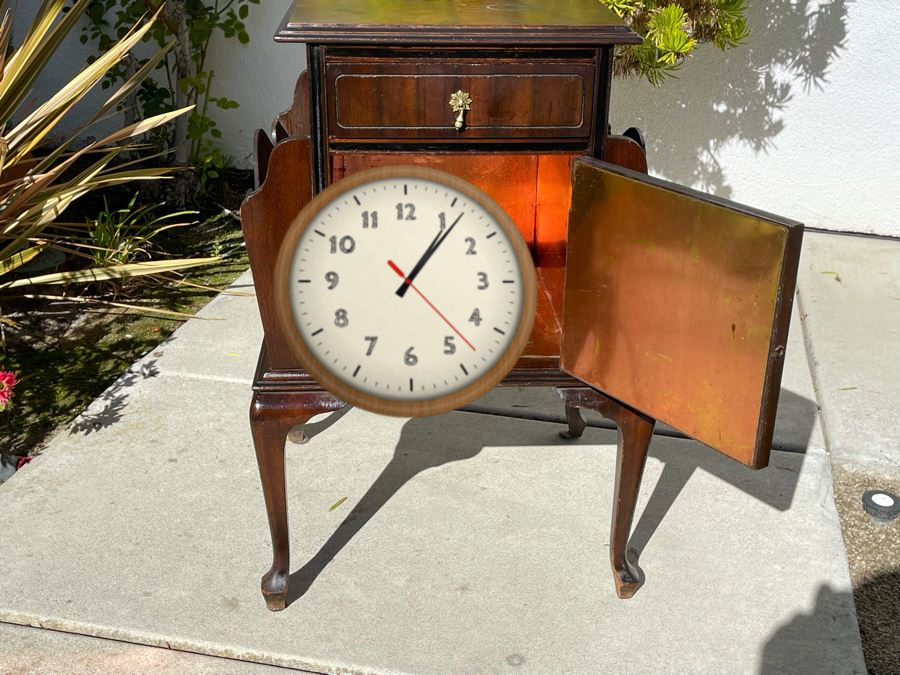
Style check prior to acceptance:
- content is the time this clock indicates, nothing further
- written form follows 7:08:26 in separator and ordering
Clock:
1:06:23
